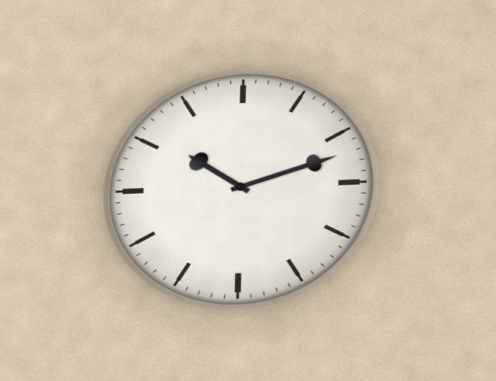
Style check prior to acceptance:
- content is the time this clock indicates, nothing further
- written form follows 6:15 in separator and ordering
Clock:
10:12
